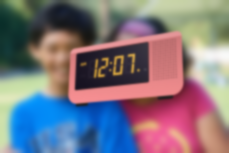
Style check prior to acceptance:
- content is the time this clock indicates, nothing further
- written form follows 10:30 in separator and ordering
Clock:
12:07
